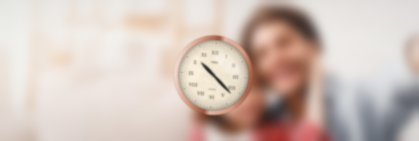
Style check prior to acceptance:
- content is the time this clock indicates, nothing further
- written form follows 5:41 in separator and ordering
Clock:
10:22
